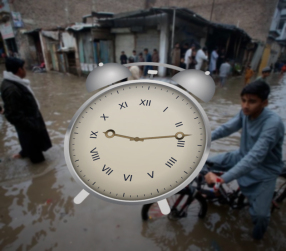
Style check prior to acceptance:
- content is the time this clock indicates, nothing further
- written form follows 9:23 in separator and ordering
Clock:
9:13
